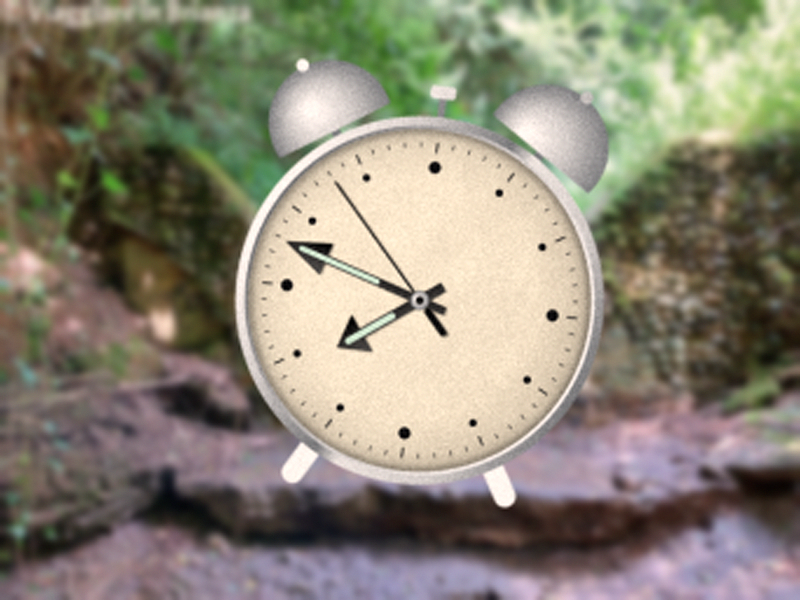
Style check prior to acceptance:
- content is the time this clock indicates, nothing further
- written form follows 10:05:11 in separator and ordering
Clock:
7:47:53
